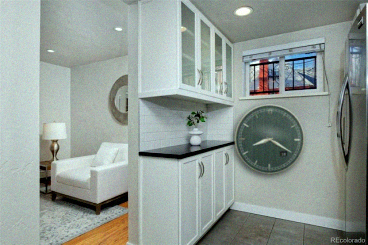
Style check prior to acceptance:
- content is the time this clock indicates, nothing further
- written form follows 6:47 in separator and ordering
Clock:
8:20
